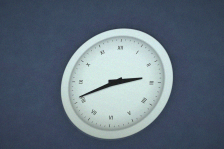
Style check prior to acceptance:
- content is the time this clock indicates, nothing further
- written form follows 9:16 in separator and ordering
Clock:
2:41
